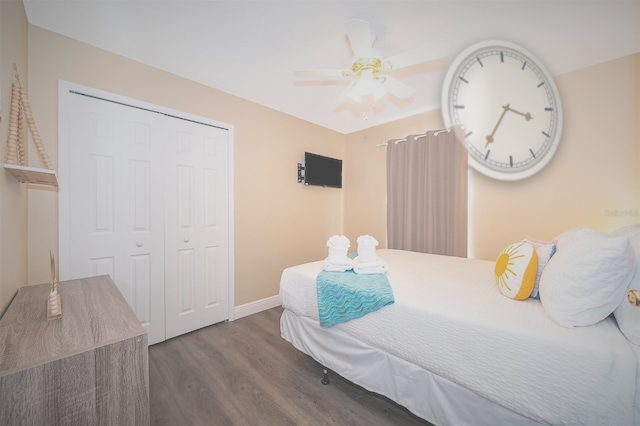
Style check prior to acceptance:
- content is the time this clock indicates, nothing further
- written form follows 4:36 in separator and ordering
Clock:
3:36
